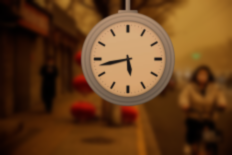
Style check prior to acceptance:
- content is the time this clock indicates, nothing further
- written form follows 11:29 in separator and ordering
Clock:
5:43
